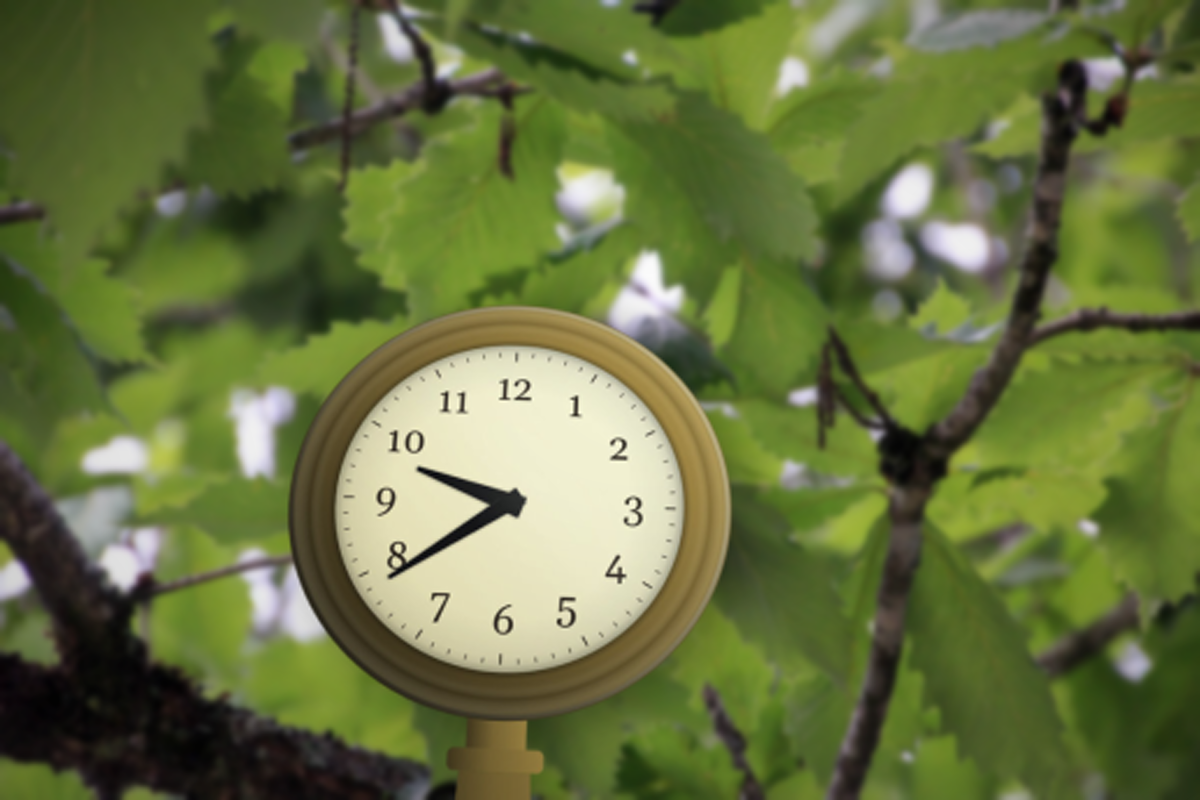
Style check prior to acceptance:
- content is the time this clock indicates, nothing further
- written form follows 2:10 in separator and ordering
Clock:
9:39
